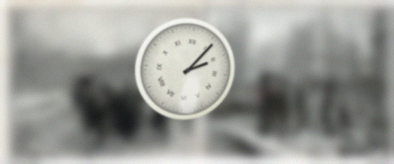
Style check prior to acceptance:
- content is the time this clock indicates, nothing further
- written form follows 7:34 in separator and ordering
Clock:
2:06
